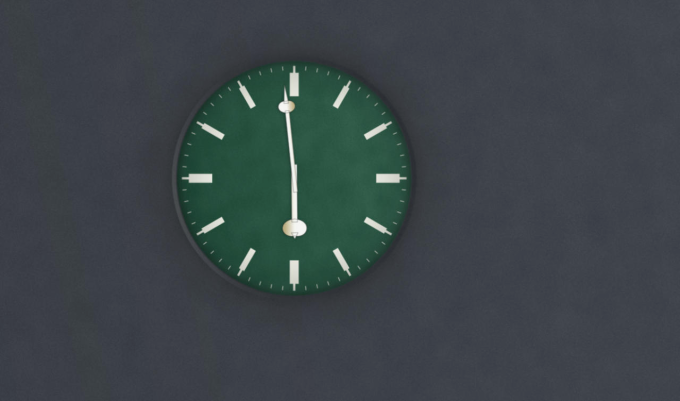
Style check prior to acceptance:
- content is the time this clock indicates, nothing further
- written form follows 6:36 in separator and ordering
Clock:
5:59
